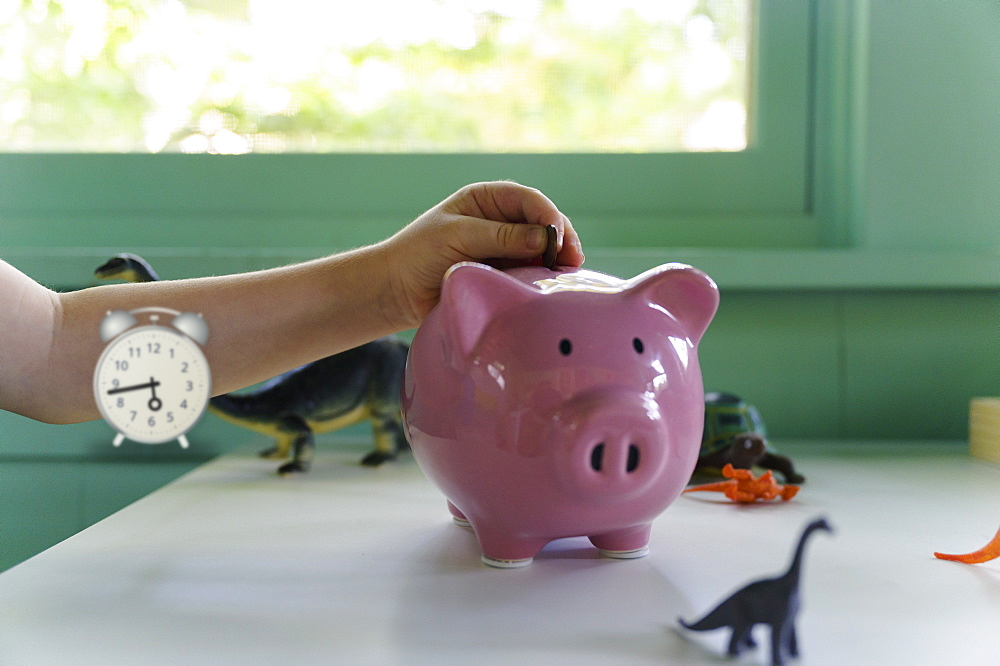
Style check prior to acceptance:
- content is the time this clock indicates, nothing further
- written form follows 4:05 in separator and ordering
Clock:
5:43
